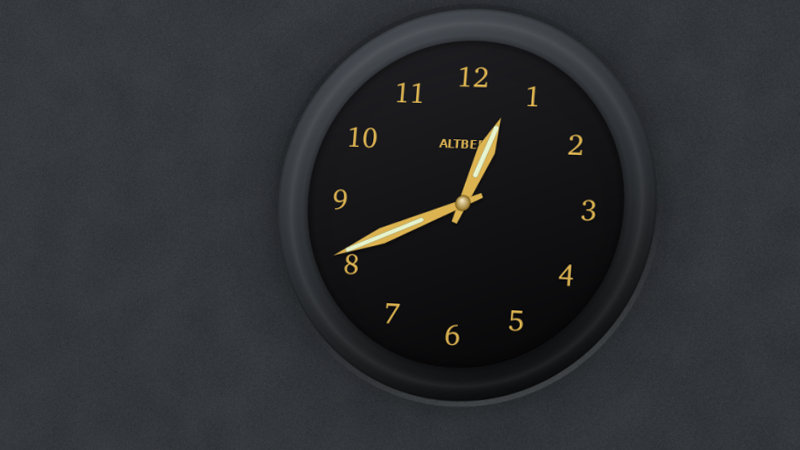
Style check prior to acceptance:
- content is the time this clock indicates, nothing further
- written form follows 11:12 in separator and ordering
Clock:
12:41
